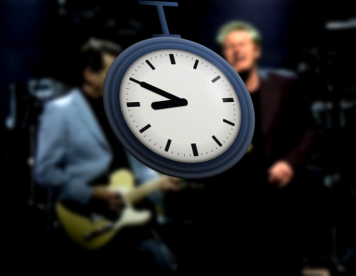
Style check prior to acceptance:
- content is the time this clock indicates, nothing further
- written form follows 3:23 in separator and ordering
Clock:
8:50
